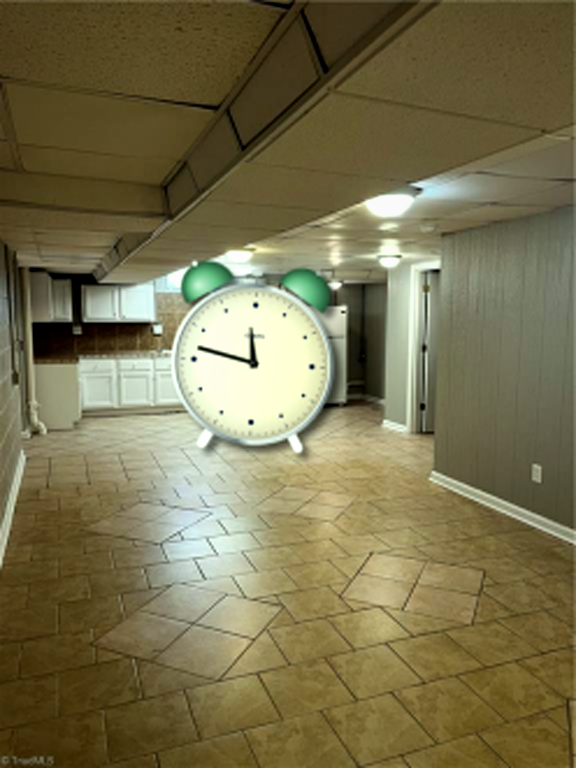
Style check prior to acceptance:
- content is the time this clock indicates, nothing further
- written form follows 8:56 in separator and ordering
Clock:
11:47
